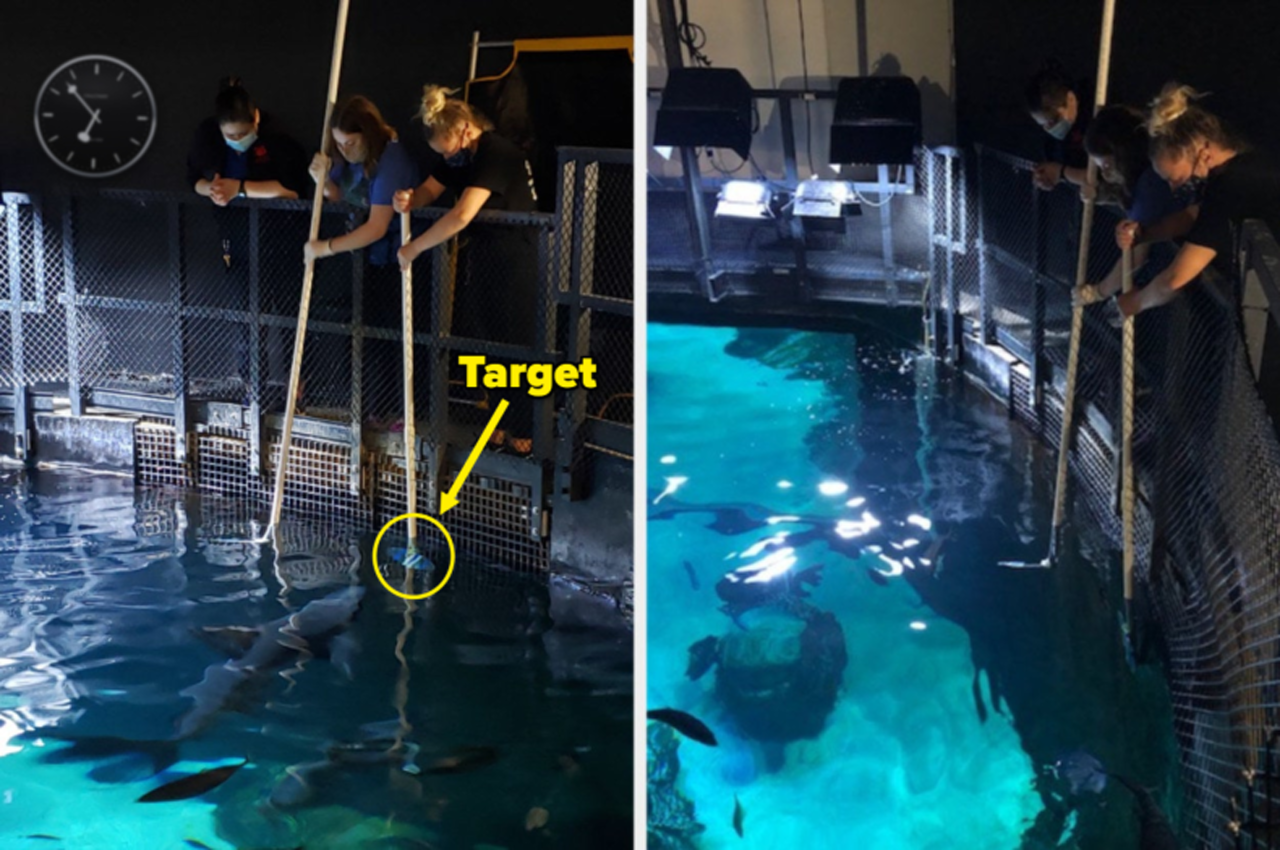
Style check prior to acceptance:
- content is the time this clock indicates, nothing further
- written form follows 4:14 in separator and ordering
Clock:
6:53
